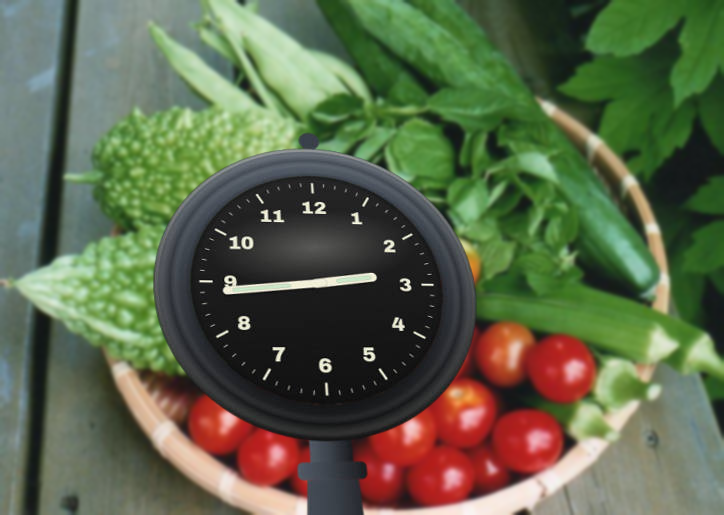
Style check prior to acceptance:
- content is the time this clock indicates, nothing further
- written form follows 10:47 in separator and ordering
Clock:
2:44
